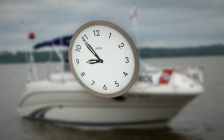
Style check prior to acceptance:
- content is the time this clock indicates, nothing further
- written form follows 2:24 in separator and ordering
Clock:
8:54
